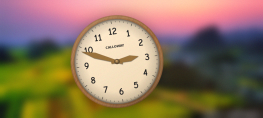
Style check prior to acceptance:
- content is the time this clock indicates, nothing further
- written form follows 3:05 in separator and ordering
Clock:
2:49
